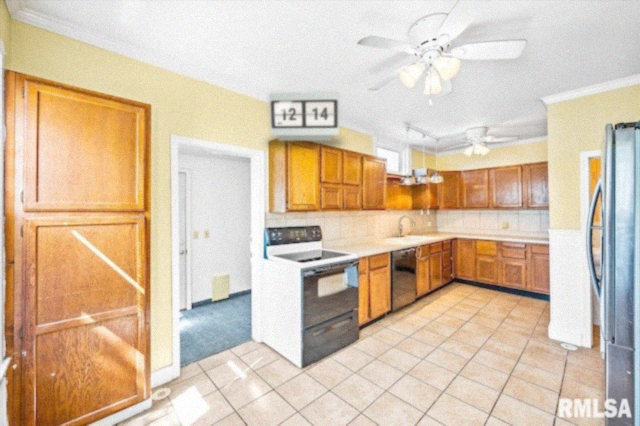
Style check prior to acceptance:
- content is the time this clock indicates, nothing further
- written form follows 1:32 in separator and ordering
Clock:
12:14
